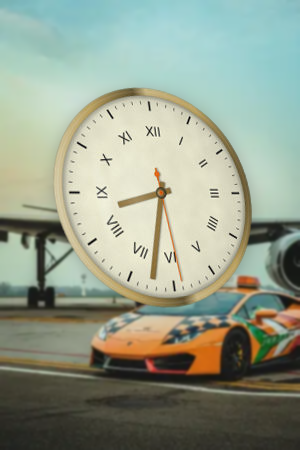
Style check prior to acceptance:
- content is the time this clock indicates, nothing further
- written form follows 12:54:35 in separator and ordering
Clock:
8:32:29
